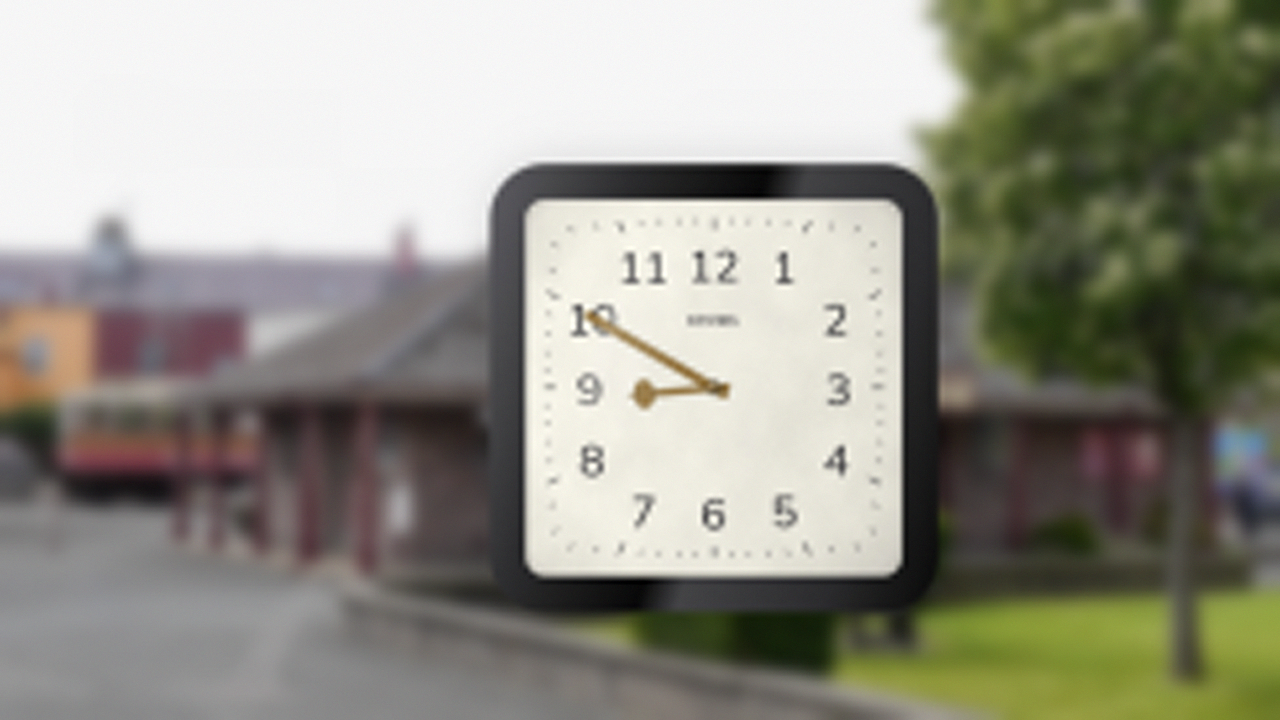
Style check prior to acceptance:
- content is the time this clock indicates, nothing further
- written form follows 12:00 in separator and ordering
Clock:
8:50
